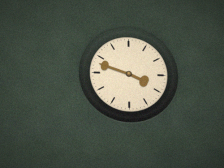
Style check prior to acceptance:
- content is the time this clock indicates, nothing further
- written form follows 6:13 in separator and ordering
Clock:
3:48
